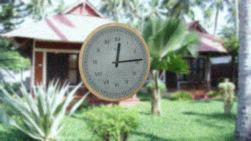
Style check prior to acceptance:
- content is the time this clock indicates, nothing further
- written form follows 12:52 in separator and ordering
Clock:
12:14
